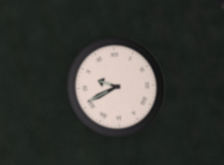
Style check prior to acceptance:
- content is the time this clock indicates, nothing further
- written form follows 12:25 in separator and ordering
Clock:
9:41
